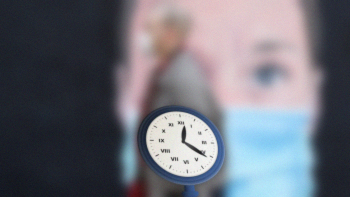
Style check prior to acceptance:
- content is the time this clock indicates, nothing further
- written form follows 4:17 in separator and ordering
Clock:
12:21
